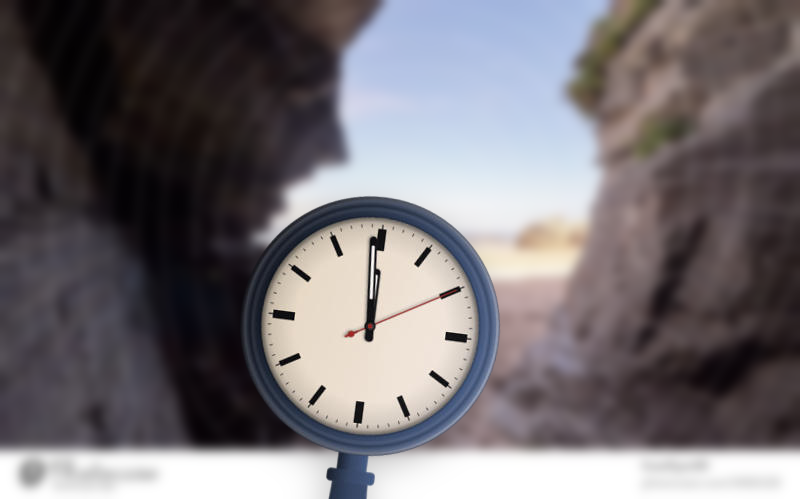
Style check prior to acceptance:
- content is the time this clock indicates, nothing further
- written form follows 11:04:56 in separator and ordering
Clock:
11:59:10
